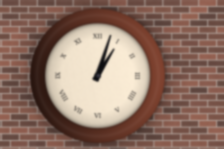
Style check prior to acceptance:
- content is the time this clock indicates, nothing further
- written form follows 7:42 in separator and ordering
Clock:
1:03
